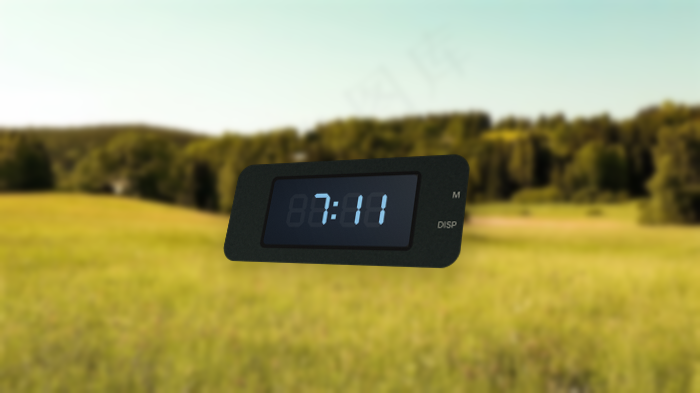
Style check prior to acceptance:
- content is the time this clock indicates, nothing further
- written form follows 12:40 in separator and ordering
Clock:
7:11
